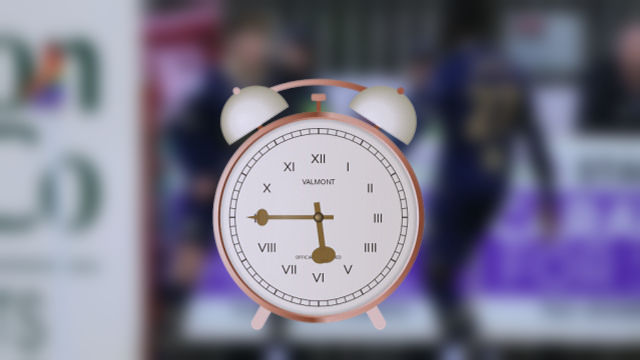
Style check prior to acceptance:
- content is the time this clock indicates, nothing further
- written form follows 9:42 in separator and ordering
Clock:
5:45
